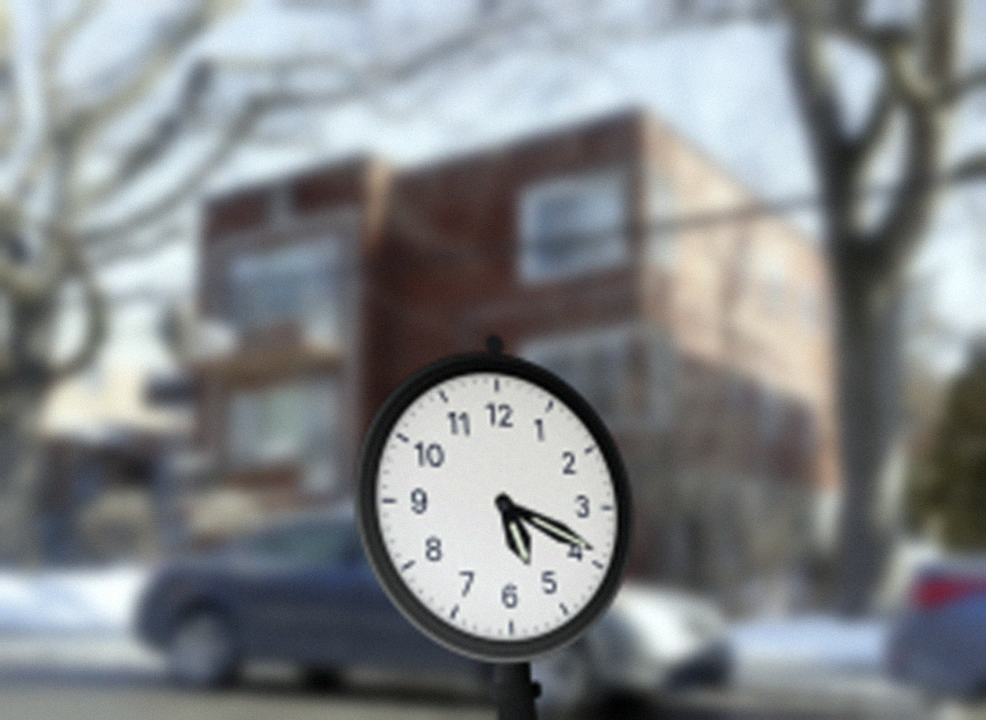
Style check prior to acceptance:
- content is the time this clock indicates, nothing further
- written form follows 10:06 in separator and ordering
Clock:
5:19
